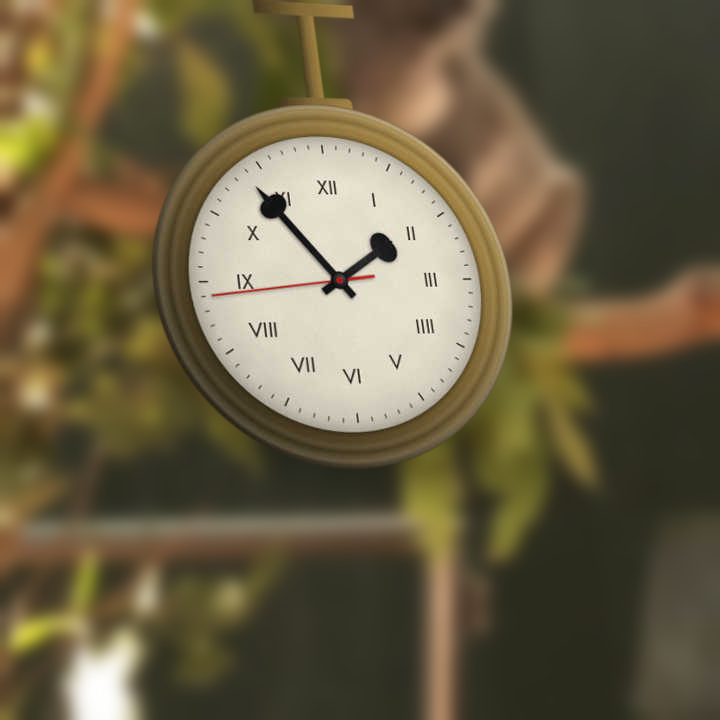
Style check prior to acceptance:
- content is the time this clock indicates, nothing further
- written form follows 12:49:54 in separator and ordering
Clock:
1:53:44
